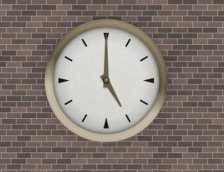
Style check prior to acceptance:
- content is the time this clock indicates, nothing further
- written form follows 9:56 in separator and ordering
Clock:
5:00
